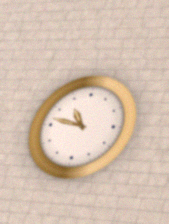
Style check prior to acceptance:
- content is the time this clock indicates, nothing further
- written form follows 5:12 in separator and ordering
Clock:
10:47
